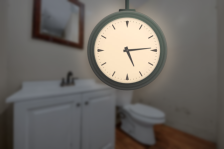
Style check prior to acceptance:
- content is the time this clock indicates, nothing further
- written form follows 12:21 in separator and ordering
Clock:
5:14
